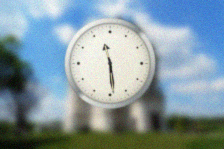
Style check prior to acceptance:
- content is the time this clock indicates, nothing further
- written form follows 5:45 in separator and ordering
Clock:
11:29
